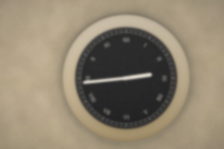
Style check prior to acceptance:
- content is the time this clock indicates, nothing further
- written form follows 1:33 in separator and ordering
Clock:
2:44
